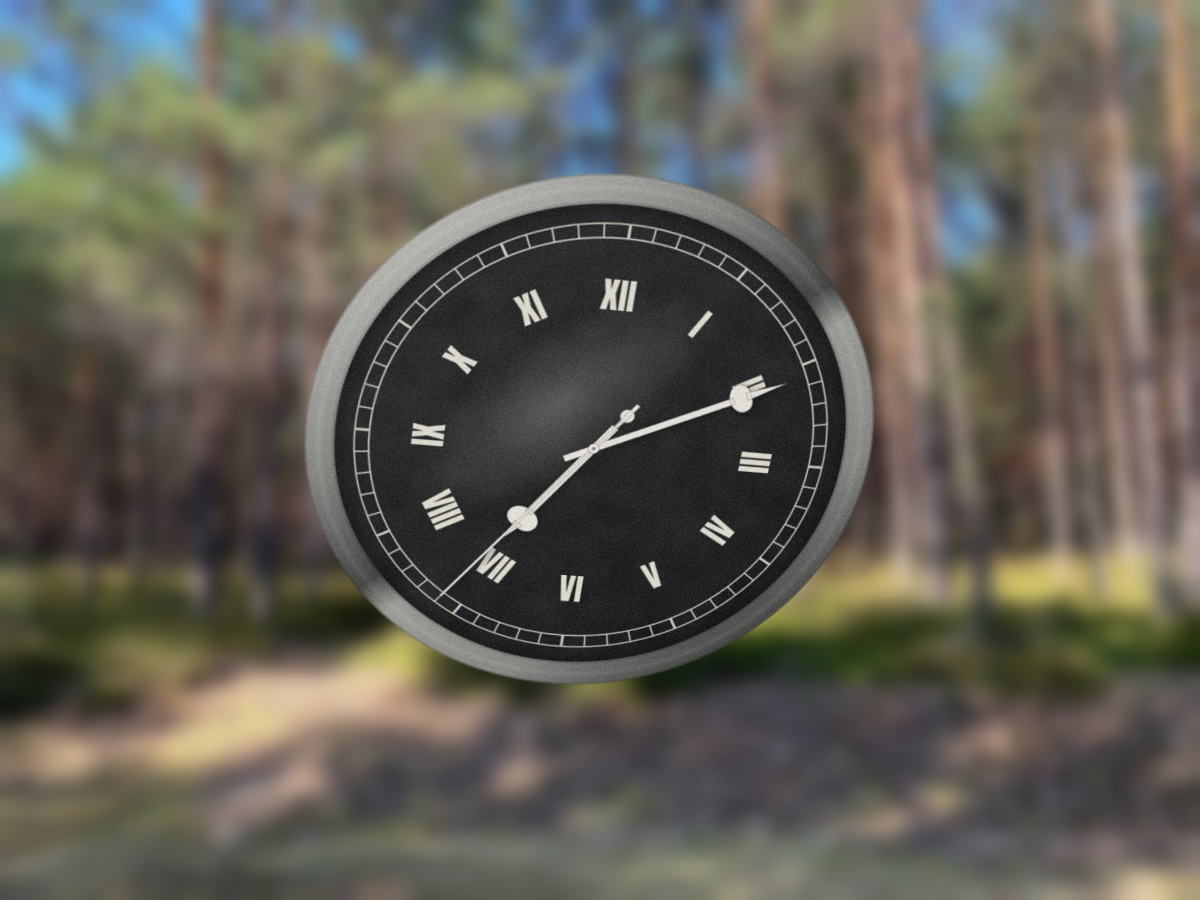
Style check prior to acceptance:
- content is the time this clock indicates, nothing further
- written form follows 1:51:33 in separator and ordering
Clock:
7:10:36
